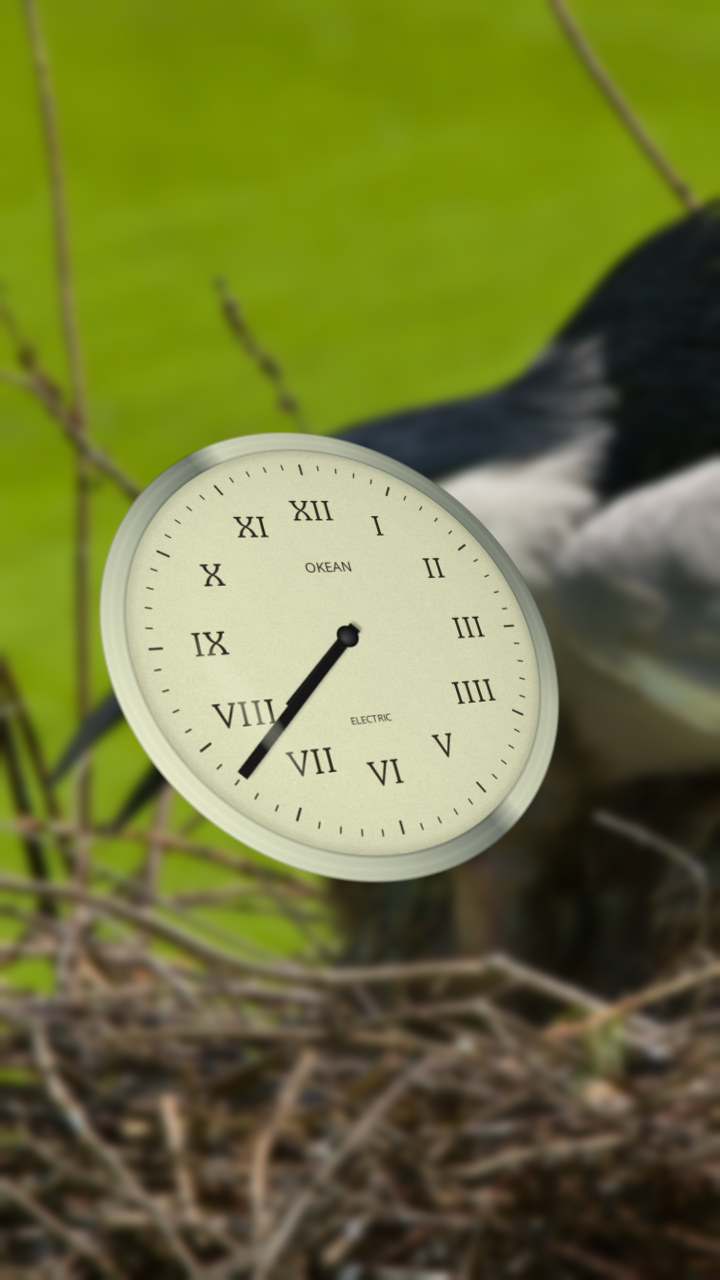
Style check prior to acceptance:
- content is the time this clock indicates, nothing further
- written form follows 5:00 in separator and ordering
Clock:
7:38
